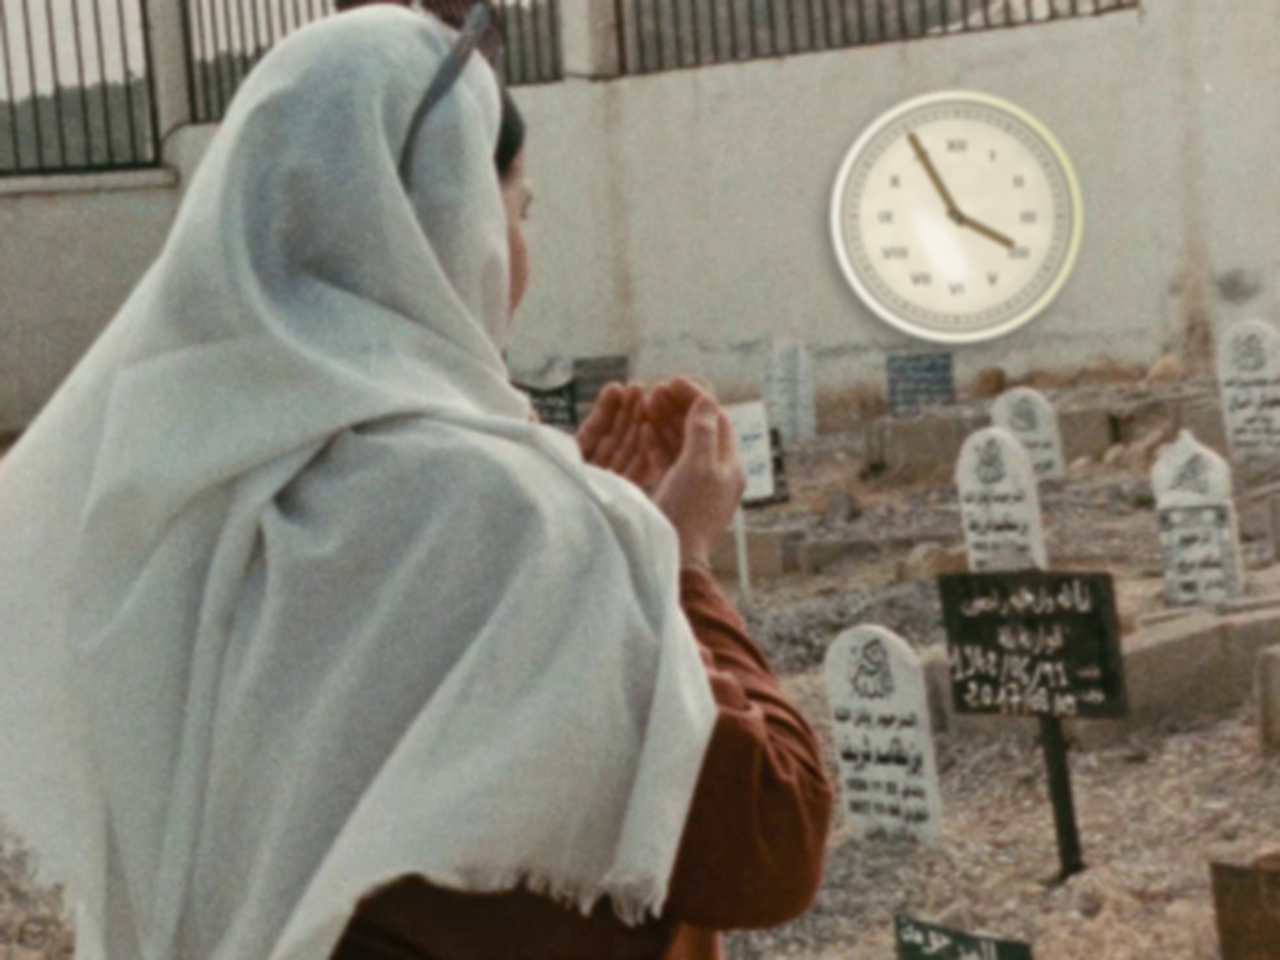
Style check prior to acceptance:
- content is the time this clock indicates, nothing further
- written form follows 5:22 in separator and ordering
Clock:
3:55
